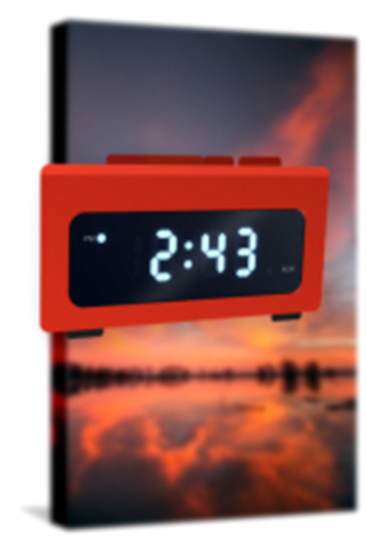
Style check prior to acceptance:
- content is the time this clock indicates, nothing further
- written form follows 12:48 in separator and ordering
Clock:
2:43
